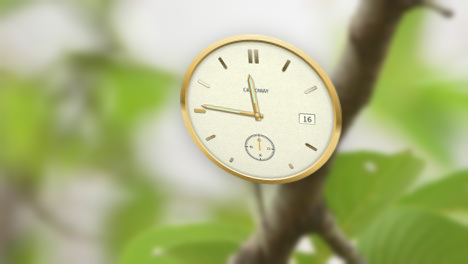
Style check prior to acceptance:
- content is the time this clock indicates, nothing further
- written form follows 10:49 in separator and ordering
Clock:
11:46
